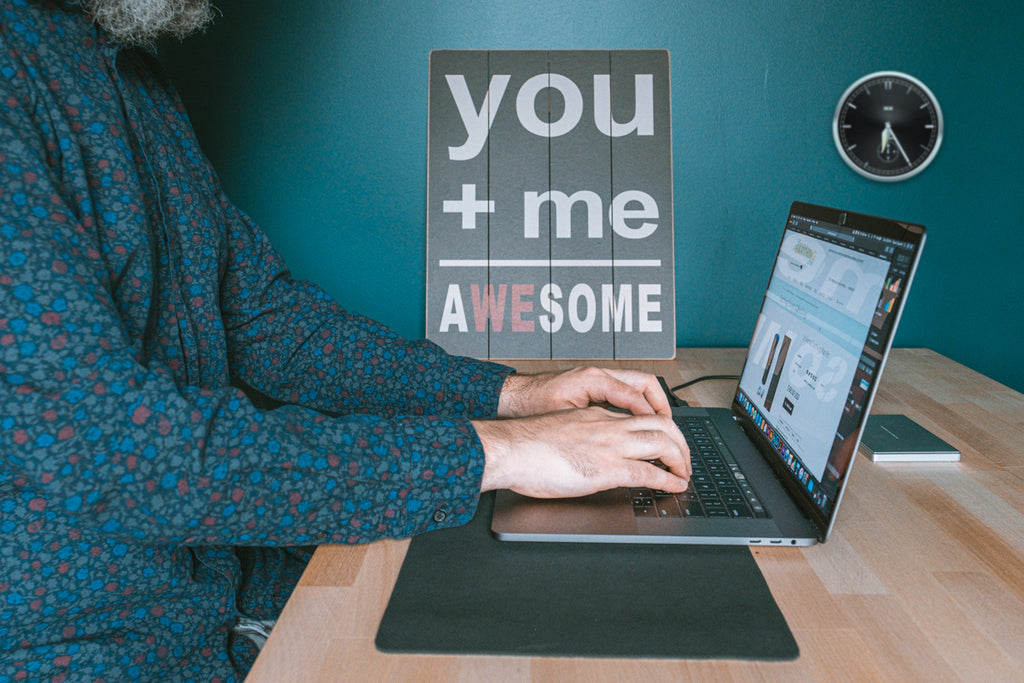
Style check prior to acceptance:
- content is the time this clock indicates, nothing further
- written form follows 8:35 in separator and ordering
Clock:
6:25
